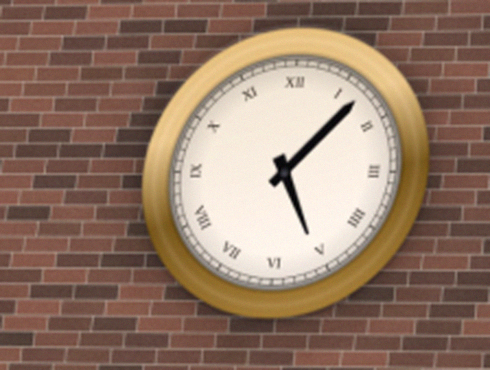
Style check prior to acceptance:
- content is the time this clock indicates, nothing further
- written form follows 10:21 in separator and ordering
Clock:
5:07
